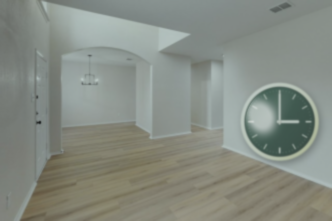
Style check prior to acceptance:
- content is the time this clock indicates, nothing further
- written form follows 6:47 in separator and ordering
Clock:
3:00
